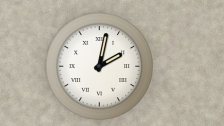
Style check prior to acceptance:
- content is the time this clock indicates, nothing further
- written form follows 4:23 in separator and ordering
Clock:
2:02
